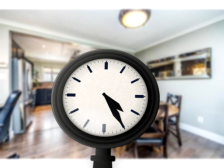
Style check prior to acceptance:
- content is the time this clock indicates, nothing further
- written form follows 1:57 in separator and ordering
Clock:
4:25
